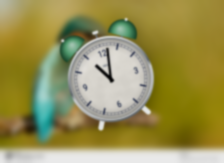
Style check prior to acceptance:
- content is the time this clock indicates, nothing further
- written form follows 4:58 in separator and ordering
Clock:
11:02
